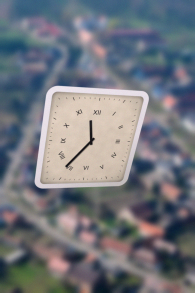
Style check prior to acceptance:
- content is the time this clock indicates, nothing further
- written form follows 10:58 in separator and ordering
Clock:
11:36
